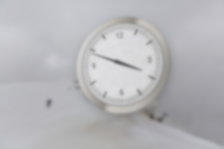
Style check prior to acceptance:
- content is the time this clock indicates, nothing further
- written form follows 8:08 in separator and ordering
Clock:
3:49
